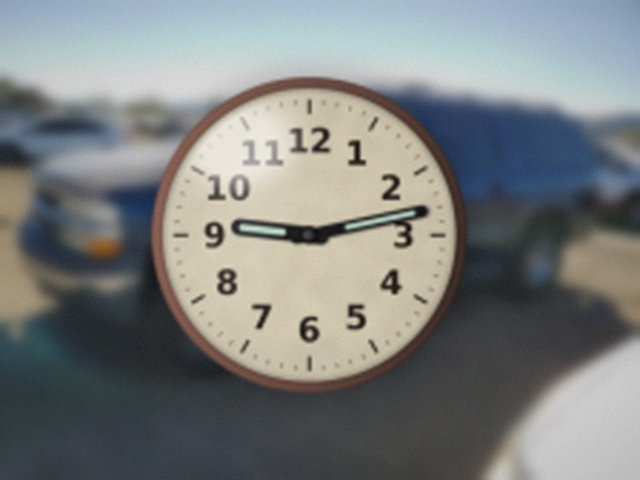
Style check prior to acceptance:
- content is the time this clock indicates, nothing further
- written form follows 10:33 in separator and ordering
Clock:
9:13
